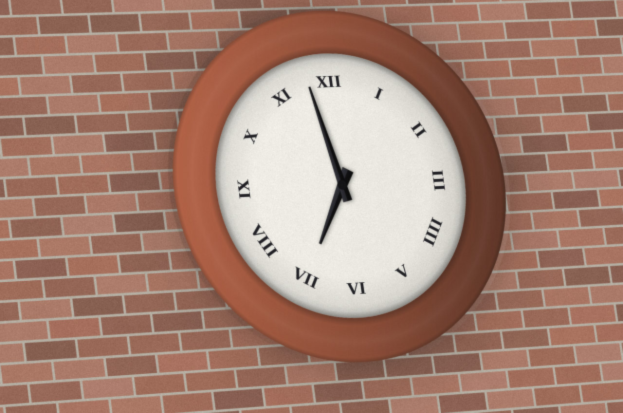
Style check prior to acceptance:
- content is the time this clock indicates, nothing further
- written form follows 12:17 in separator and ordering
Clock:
6:58
